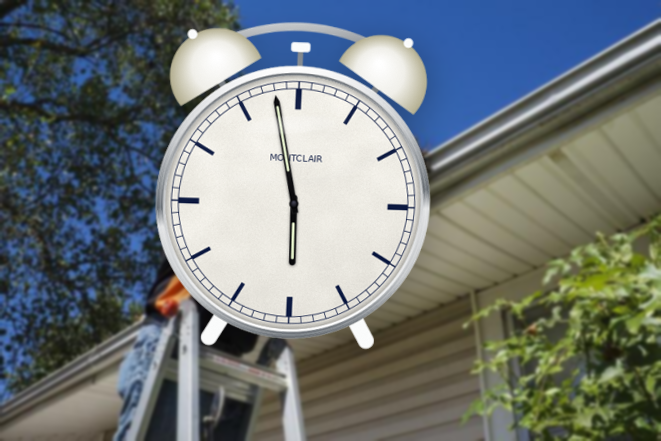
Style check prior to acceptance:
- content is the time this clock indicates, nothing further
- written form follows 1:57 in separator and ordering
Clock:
5:58
